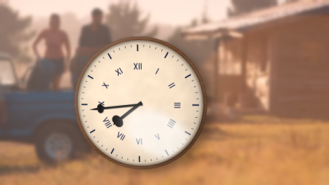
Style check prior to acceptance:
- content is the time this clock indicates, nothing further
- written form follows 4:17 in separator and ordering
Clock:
7:44
